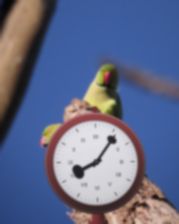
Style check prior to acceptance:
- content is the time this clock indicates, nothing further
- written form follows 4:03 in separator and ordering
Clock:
8:06
